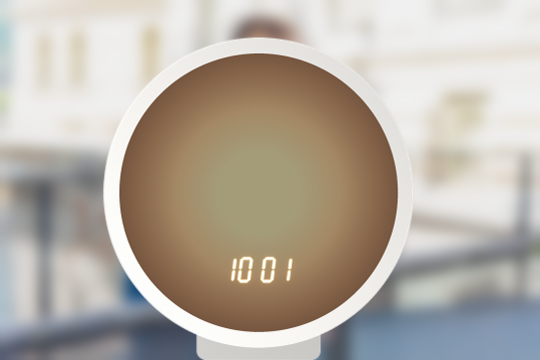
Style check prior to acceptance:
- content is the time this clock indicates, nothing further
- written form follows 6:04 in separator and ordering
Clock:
10:01
